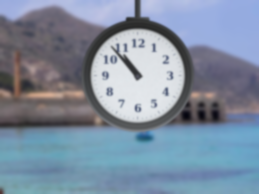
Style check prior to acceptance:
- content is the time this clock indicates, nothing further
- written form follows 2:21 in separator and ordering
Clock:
10:53
